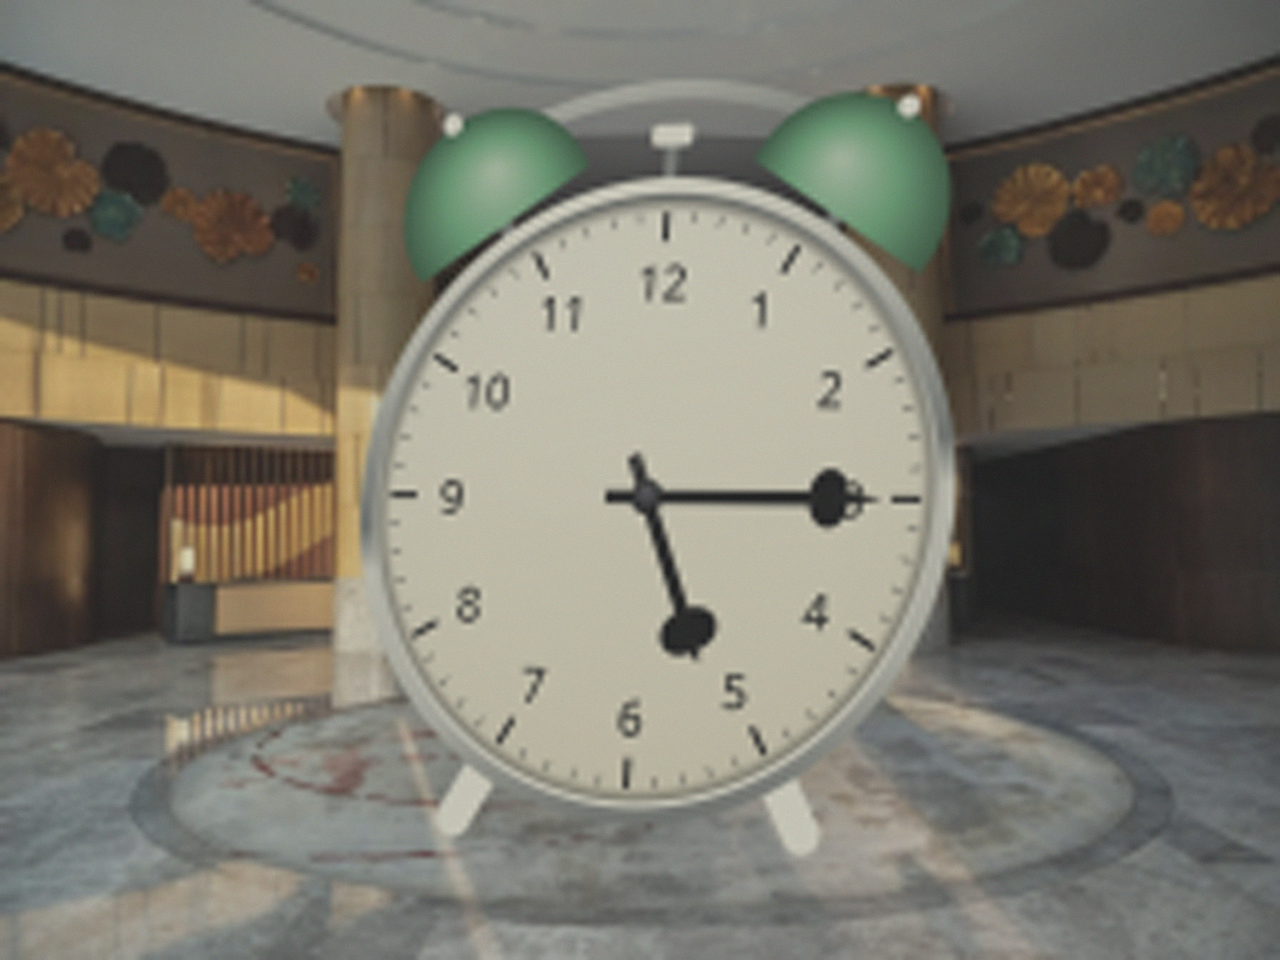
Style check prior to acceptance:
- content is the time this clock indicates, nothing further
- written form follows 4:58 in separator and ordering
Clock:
5:15
